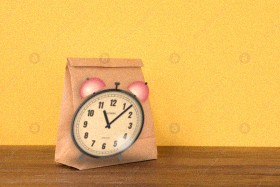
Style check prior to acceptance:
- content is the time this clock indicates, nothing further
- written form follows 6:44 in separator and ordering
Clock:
11:07
